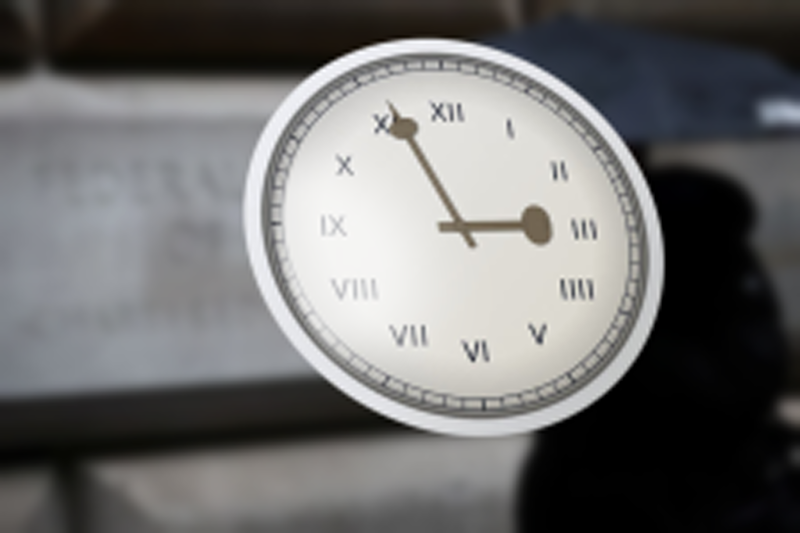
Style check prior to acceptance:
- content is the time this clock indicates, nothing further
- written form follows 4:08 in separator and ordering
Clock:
2:56
